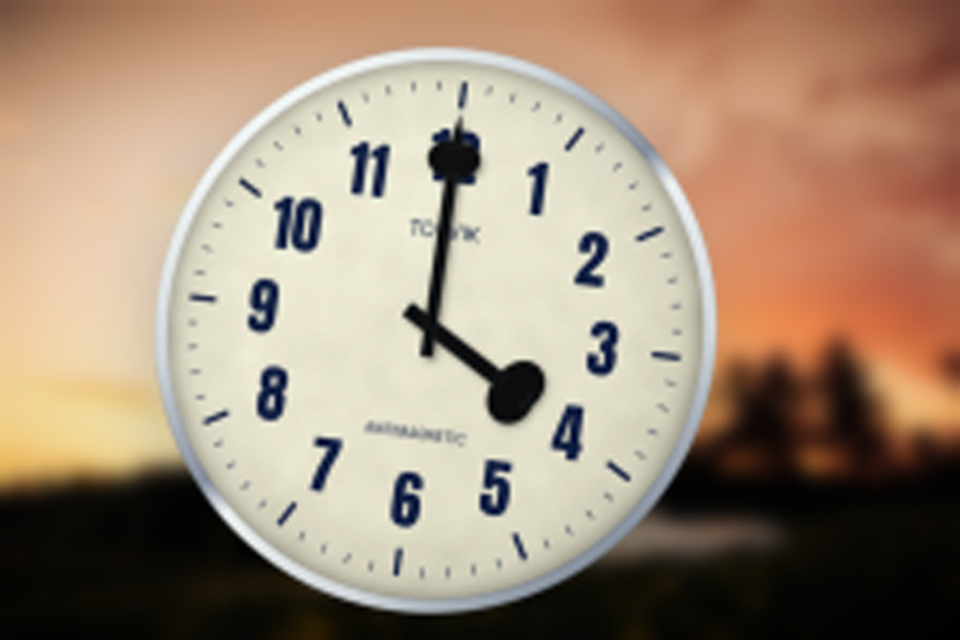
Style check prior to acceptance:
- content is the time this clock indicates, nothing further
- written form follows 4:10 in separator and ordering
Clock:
4:00
